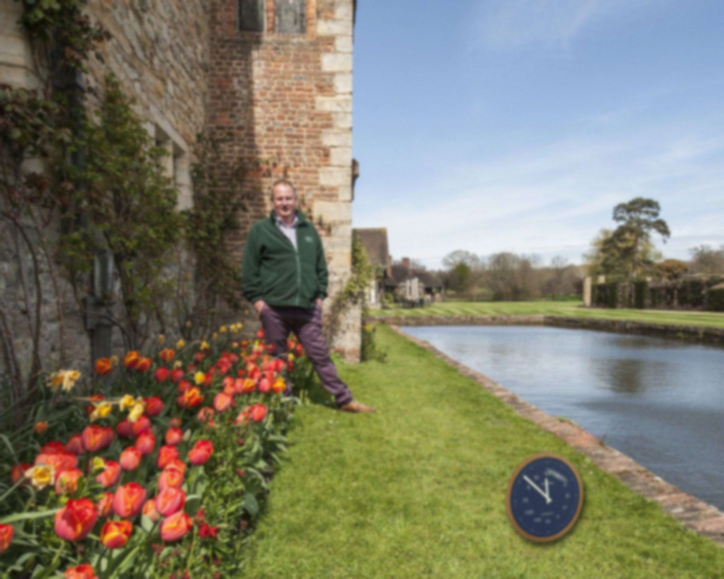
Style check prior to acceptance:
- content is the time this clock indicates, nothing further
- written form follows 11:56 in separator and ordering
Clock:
11:52
